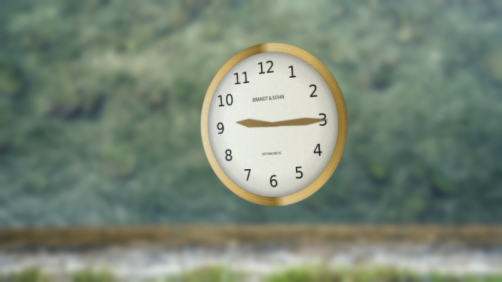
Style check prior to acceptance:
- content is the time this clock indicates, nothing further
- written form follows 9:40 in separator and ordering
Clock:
9:15
